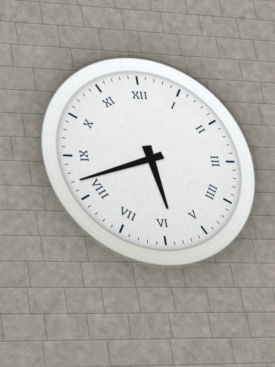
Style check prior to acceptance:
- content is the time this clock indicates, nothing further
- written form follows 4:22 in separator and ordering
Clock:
5:42
